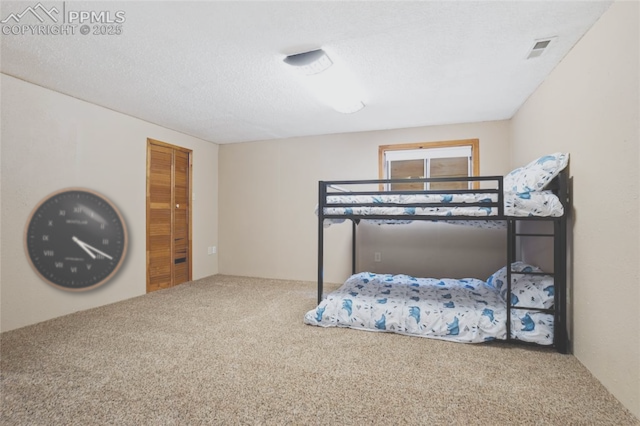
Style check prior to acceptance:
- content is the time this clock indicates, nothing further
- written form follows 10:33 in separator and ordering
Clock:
4:19
